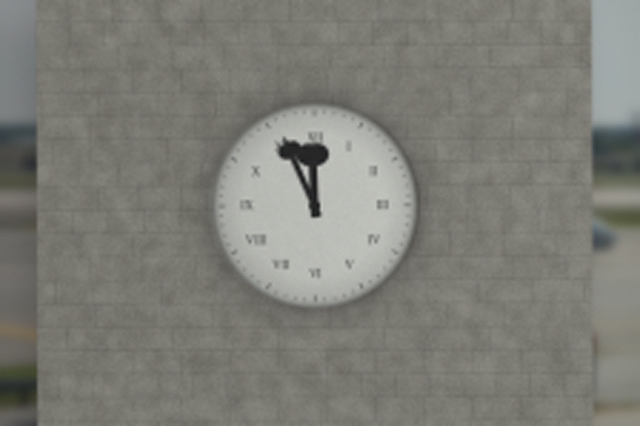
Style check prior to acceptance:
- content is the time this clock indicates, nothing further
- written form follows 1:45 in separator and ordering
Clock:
11:56
